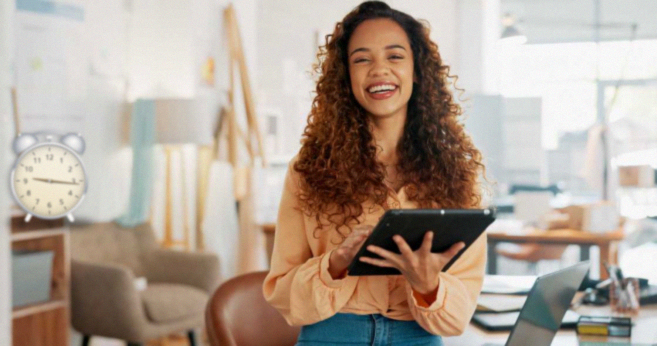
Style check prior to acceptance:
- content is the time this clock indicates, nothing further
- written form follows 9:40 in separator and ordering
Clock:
9:16
